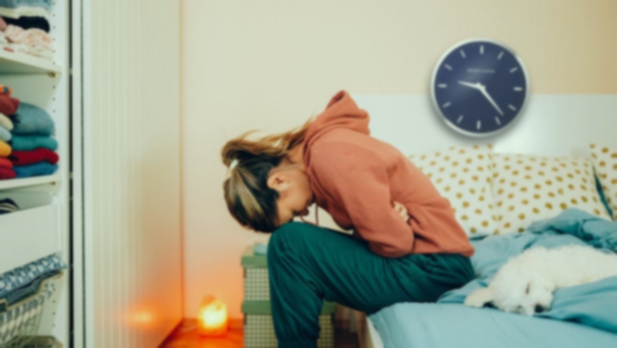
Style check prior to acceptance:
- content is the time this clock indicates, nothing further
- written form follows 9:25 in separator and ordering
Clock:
9:23
